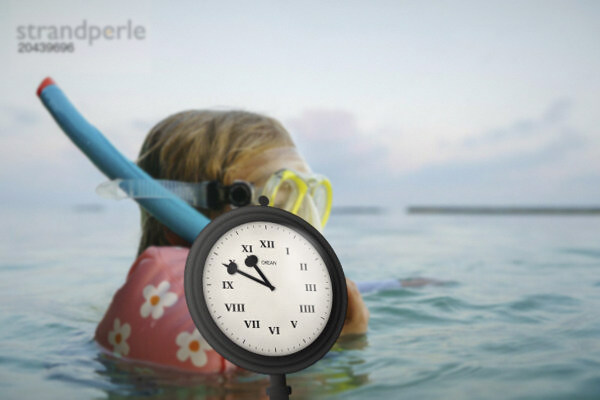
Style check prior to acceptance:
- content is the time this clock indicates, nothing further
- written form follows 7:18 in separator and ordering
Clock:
10:49
